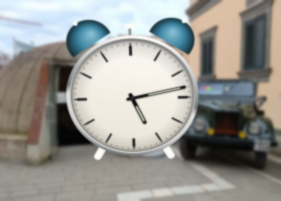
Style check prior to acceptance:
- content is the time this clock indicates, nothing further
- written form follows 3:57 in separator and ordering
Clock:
5:13
